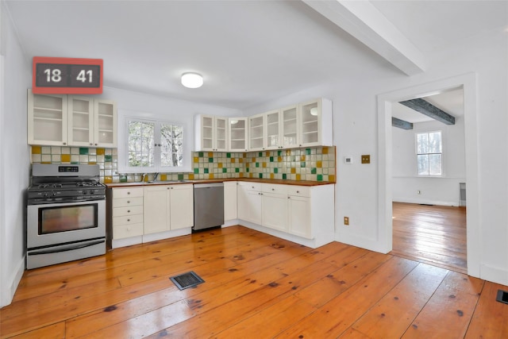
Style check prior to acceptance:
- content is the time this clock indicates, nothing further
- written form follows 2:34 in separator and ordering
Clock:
18:41
